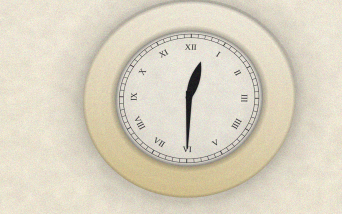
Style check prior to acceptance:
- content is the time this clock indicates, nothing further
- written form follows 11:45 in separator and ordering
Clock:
12:30
